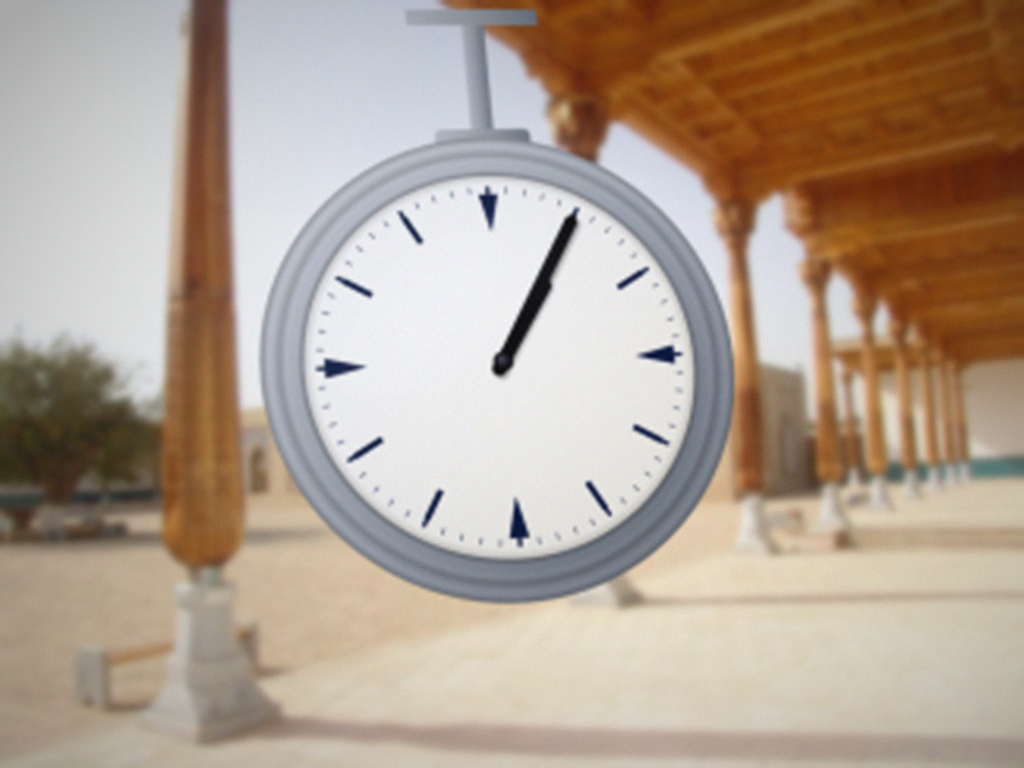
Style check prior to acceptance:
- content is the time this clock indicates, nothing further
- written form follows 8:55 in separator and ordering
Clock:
1:05
